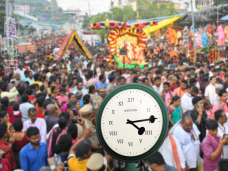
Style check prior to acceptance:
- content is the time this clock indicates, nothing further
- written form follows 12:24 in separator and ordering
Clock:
4:14
